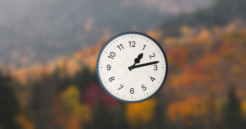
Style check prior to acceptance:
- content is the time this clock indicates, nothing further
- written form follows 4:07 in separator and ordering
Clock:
1:13
